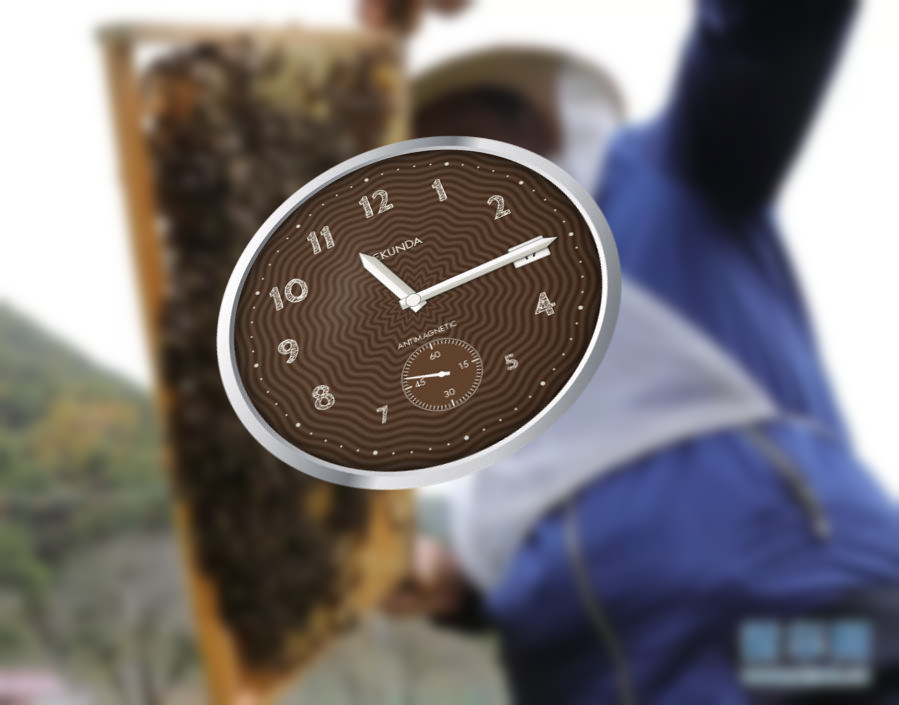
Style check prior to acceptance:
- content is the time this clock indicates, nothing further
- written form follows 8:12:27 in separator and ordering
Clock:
11:14:48
